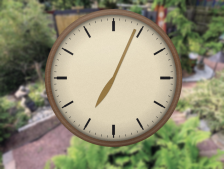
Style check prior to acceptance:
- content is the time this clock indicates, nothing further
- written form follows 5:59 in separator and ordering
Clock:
7:04
